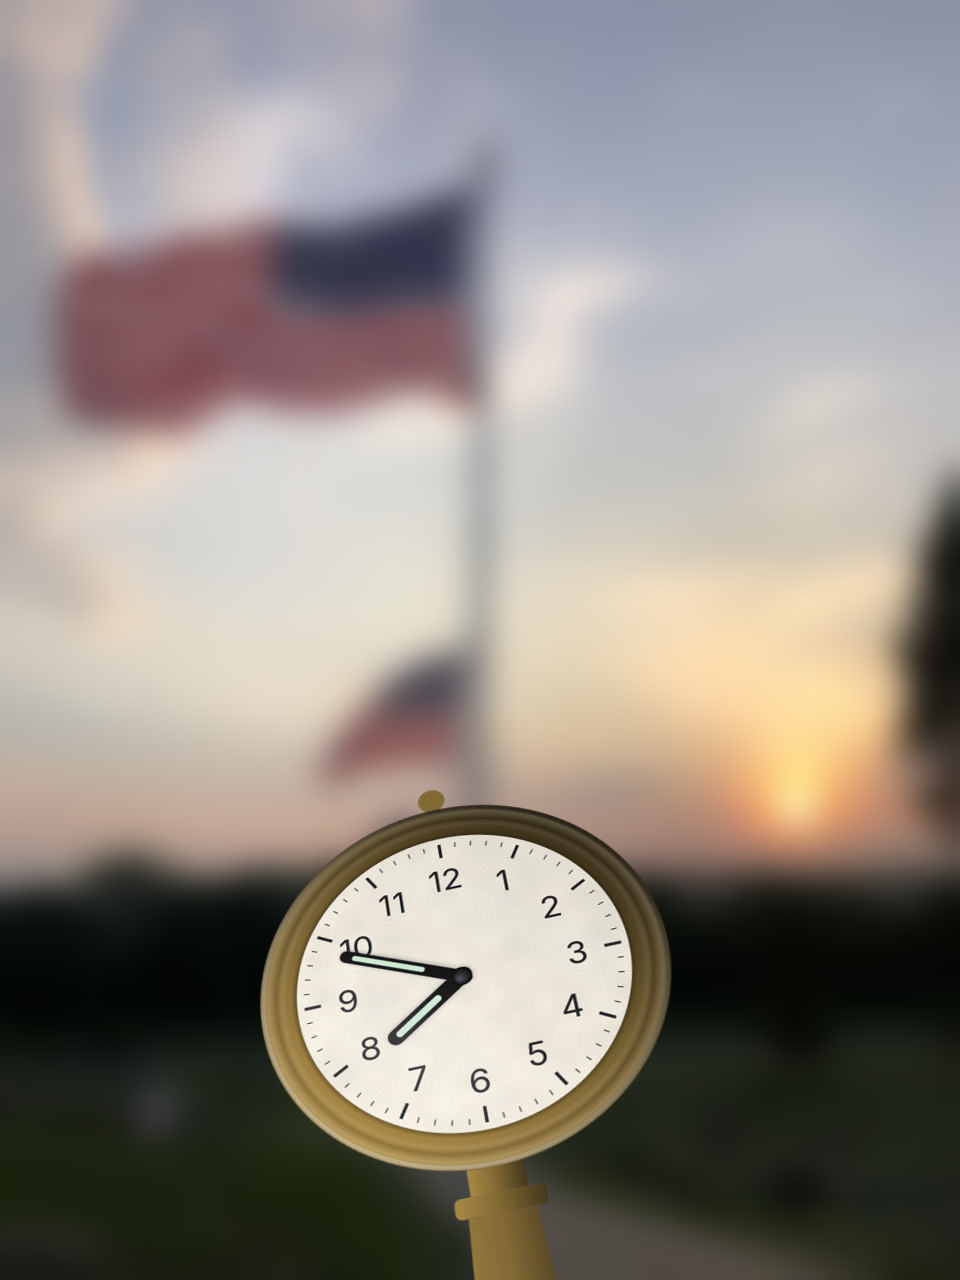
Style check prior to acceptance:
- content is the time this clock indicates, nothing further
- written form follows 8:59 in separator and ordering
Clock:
7:49
